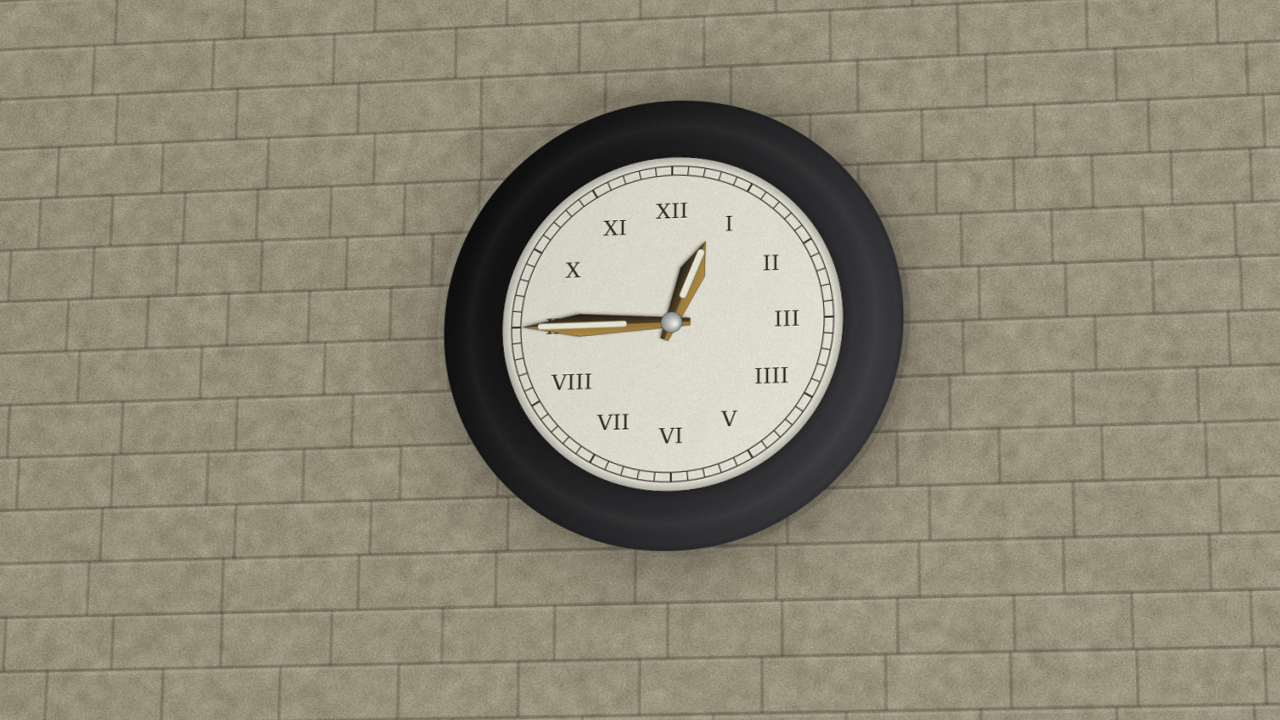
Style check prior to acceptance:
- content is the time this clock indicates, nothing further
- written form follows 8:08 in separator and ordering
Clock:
12:45
